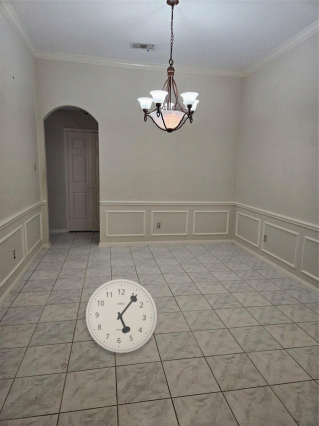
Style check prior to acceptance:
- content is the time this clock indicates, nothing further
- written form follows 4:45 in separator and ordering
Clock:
5:06
